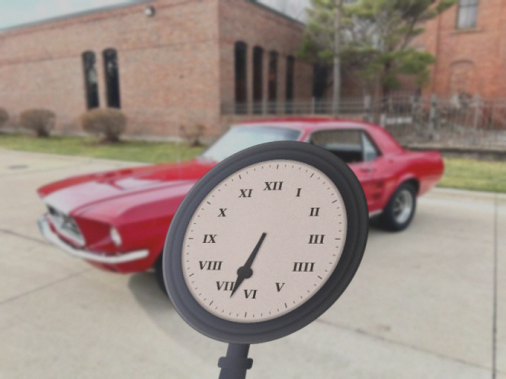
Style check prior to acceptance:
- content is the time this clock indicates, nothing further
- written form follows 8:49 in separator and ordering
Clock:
6:33
